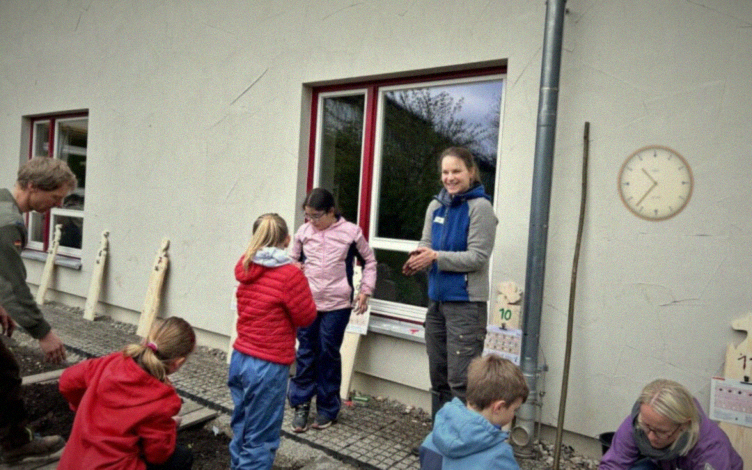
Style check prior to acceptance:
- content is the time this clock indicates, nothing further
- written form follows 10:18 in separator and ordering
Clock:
10:37
